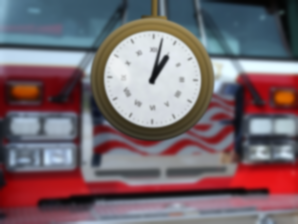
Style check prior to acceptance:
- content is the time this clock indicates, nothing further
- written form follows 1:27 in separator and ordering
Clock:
1:02
